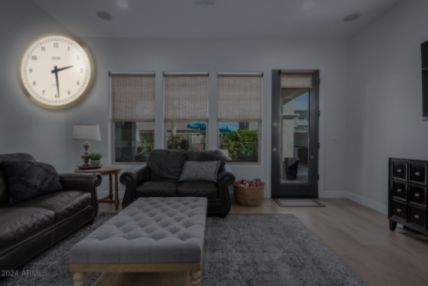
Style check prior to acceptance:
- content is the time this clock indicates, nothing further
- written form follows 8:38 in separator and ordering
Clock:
2:29
